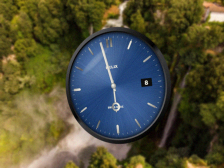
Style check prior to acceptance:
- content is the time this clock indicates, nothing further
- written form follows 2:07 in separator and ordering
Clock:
5:58
